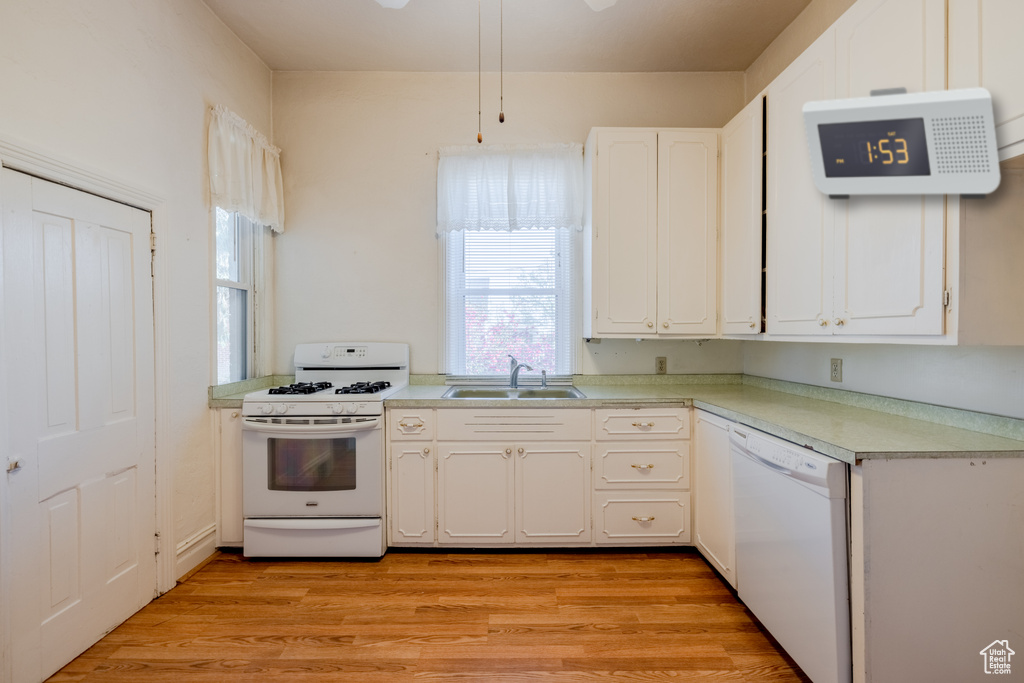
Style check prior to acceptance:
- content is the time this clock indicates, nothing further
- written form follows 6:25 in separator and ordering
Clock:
1:53
